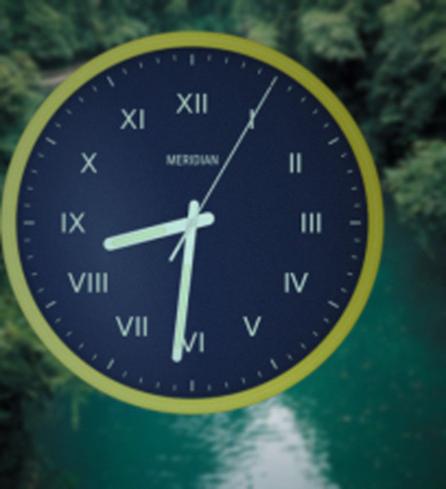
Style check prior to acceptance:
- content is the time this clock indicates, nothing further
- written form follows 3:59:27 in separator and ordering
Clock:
8:31:05
